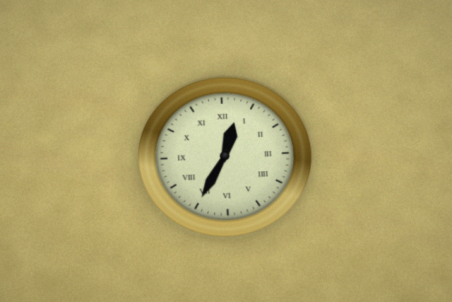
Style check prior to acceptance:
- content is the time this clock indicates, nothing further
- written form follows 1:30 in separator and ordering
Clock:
12:35
